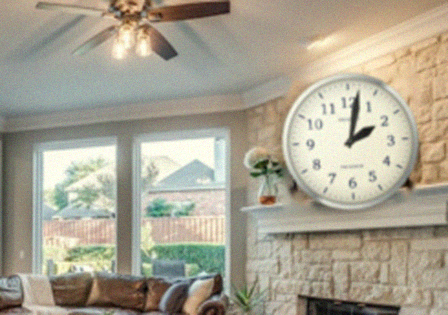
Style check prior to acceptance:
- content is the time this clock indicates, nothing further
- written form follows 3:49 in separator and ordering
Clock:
2:02
